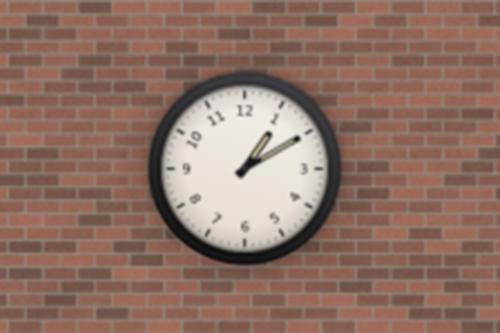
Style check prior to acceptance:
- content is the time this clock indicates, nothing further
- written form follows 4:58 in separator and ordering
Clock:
1:10
